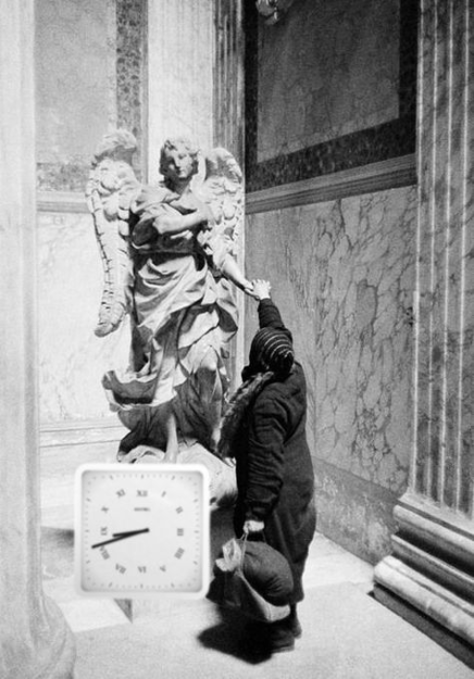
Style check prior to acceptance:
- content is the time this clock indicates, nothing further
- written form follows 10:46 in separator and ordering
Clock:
8:42
